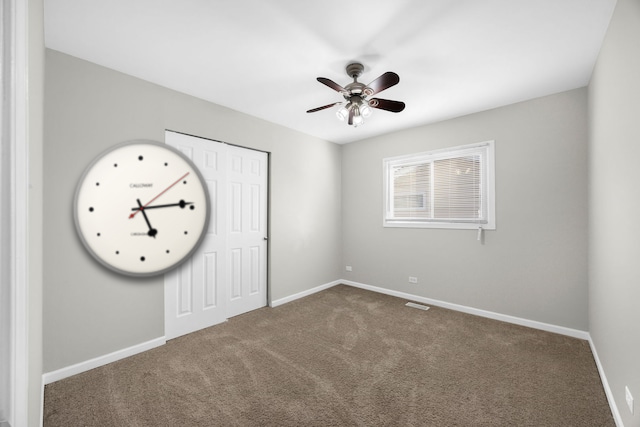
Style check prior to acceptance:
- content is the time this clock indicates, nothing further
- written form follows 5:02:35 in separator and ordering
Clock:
5:14:09
